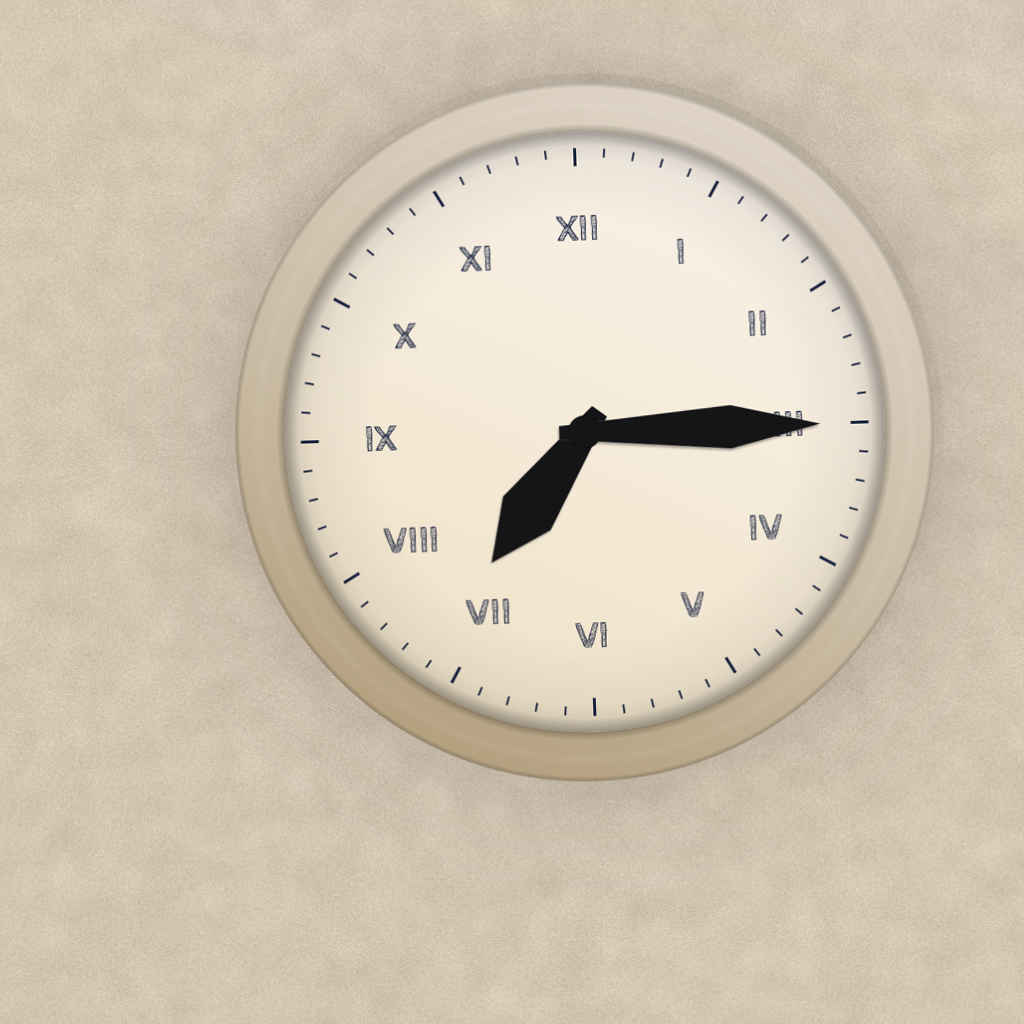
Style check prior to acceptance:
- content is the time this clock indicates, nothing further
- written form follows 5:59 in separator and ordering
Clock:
7:15
